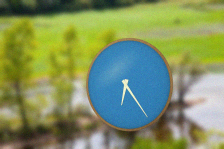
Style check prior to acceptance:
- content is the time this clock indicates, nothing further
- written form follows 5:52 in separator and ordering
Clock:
6:24
